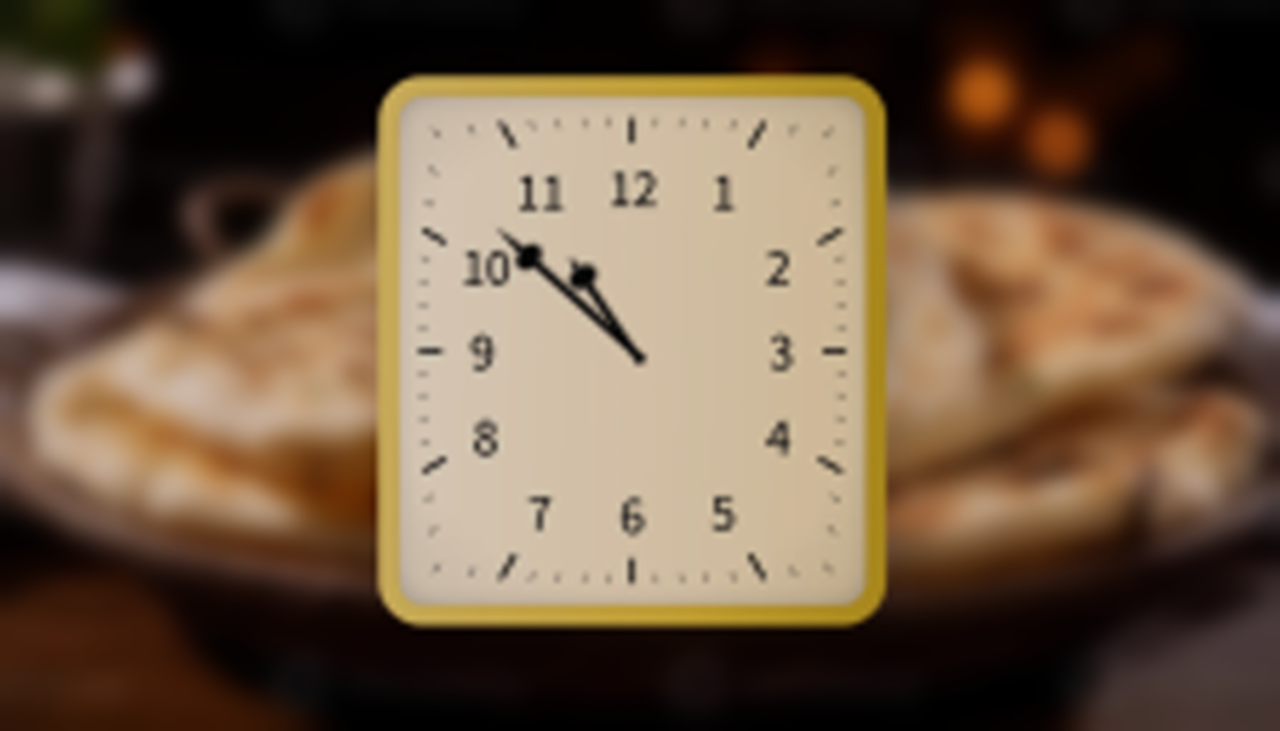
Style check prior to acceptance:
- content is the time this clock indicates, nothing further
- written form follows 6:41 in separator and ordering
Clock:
10:52
